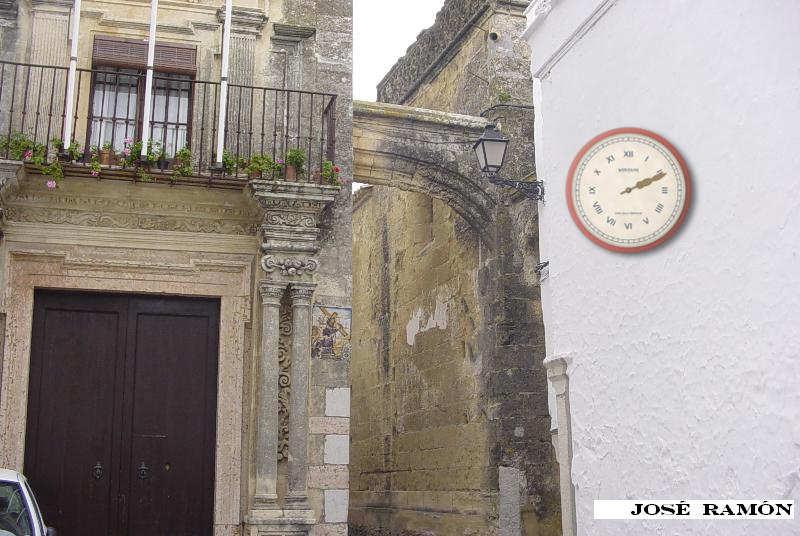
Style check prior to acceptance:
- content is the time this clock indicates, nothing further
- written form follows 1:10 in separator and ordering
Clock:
2:11
